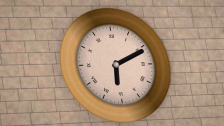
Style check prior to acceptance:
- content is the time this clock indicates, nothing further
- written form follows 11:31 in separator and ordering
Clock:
6:11
